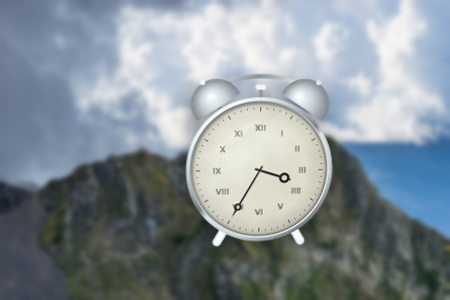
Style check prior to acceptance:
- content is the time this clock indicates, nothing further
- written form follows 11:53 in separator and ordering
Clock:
3:35
